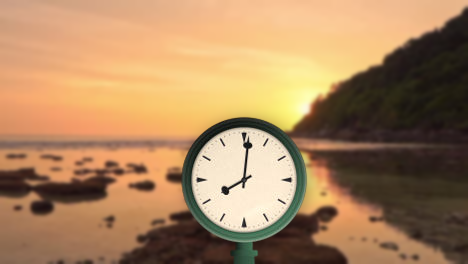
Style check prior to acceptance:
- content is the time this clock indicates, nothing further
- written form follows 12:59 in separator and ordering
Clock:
8:01
